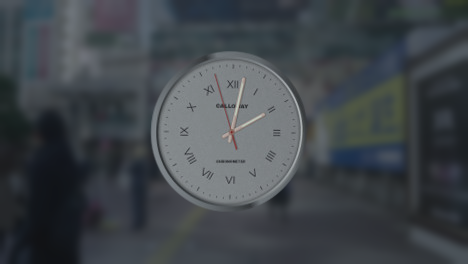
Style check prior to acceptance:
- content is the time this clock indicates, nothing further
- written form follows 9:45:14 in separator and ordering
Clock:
2:01:57
